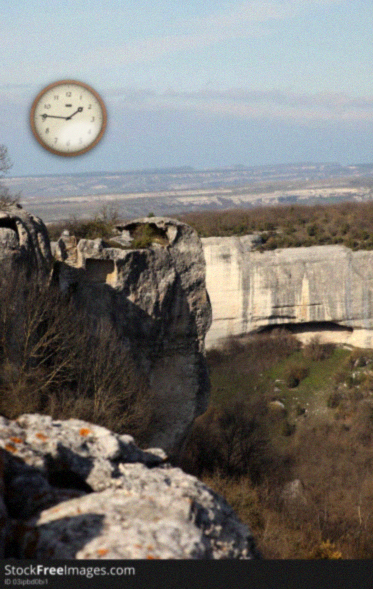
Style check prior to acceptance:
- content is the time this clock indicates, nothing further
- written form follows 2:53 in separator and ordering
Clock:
1:46
